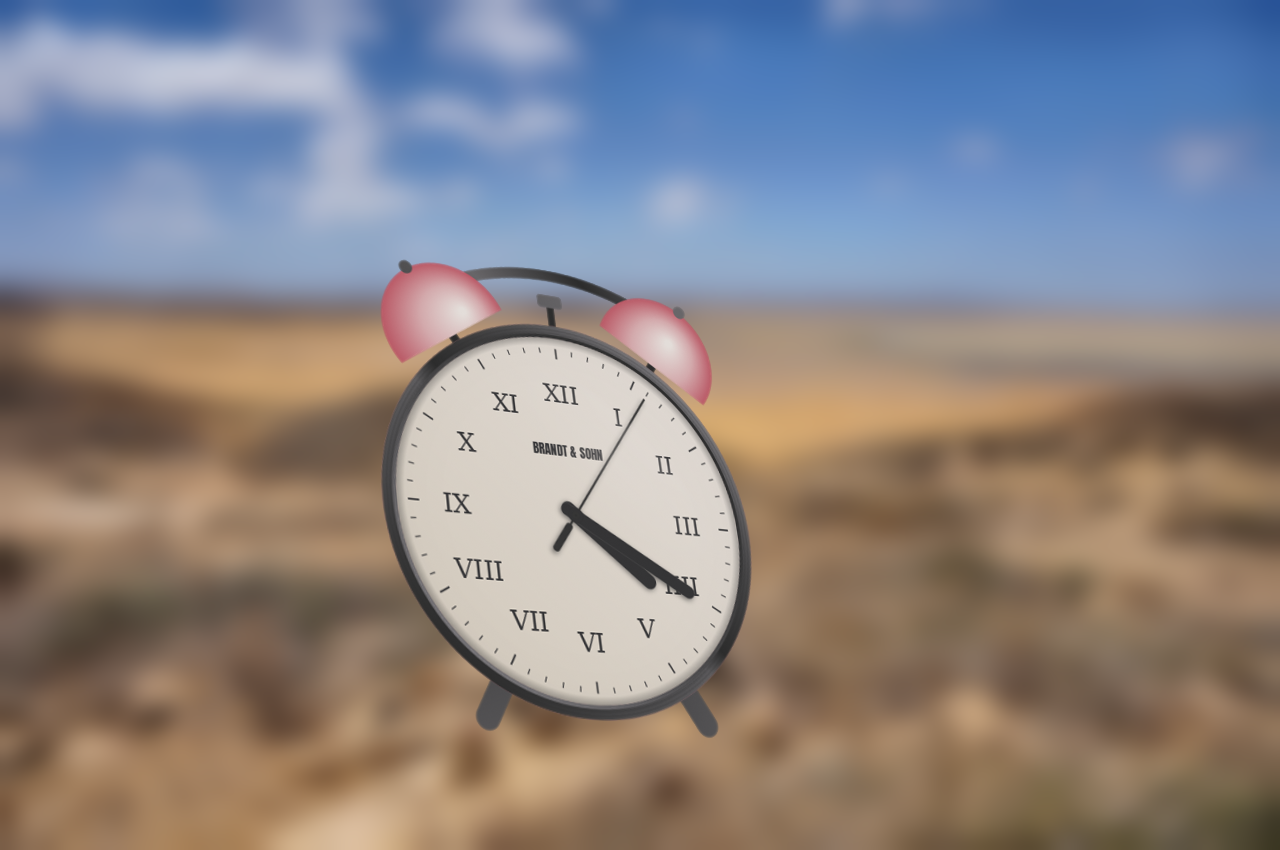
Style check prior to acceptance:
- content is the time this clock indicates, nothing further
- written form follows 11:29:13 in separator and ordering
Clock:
4:20:06
